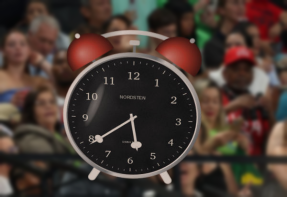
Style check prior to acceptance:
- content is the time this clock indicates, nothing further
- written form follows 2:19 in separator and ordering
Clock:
5:39
